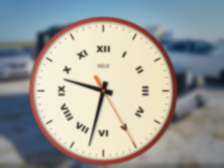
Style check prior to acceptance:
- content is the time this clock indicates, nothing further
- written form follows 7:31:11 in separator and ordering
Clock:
9:32:25
